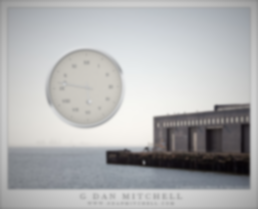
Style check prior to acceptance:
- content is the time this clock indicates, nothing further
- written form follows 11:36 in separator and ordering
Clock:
5:47
